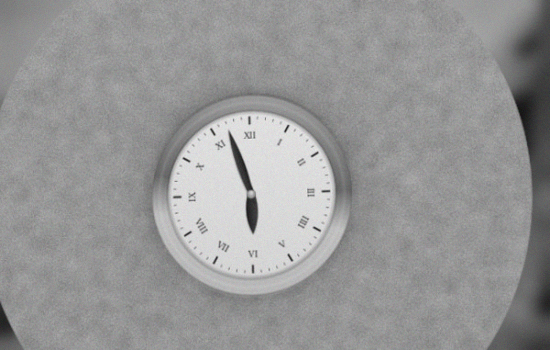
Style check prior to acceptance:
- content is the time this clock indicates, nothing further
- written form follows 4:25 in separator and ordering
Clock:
5:57
